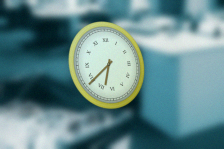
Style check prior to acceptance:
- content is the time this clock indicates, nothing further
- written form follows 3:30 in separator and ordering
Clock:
6:39
